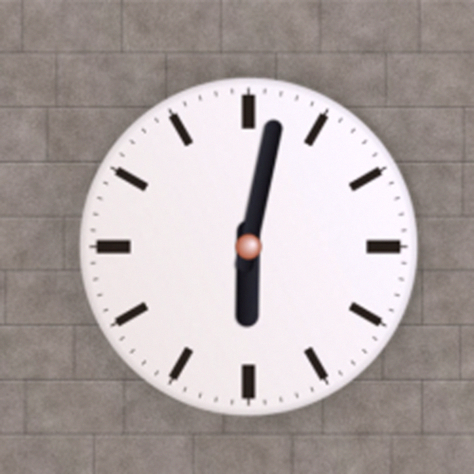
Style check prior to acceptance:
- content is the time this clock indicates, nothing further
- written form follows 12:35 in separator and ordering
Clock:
6:02
